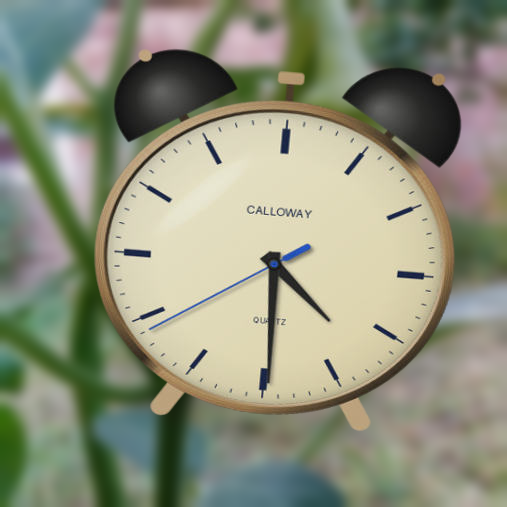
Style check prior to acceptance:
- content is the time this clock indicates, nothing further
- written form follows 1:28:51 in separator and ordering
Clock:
4:29:39
